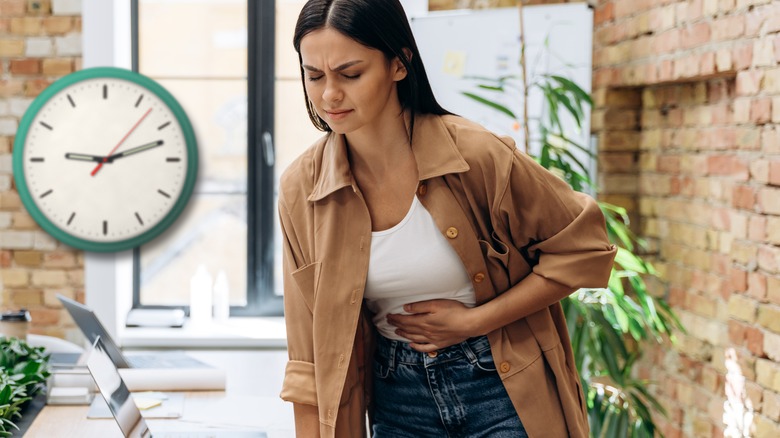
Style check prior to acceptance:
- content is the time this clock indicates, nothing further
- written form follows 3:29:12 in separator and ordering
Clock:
9:12:07
